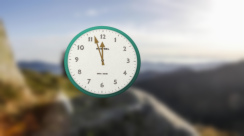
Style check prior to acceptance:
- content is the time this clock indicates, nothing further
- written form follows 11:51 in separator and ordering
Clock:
11:57
